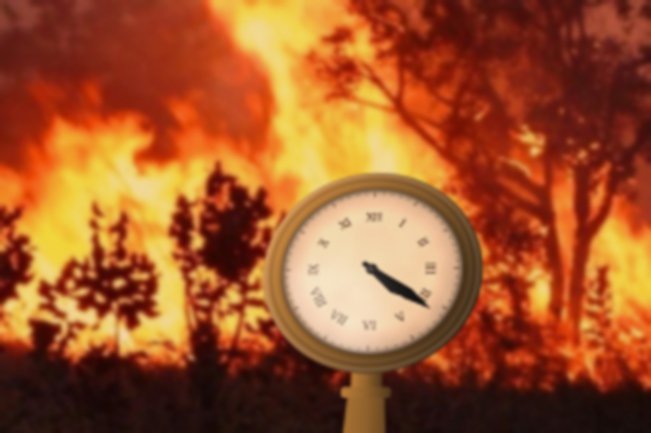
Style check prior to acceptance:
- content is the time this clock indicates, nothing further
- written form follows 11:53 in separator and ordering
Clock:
4:21
